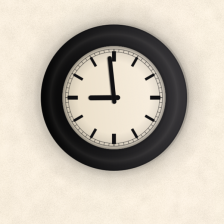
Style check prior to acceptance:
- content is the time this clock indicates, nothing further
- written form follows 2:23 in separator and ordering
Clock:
8:59
